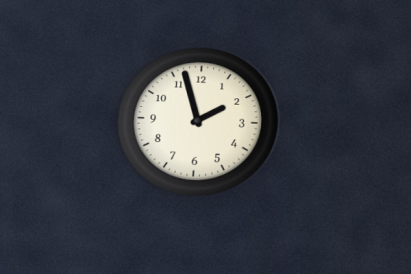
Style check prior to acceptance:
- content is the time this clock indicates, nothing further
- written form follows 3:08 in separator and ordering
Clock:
1:57
